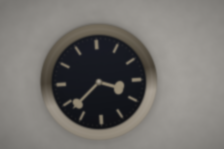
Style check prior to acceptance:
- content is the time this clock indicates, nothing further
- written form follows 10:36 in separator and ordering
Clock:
3:38
